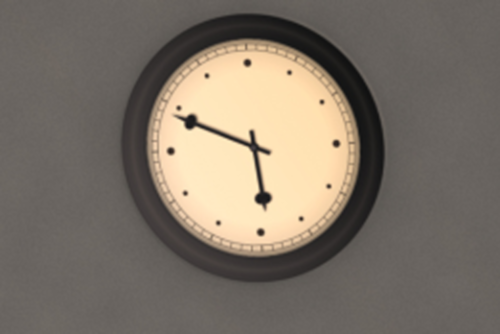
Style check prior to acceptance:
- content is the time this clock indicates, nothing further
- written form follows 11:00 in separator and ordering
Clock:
5:49
